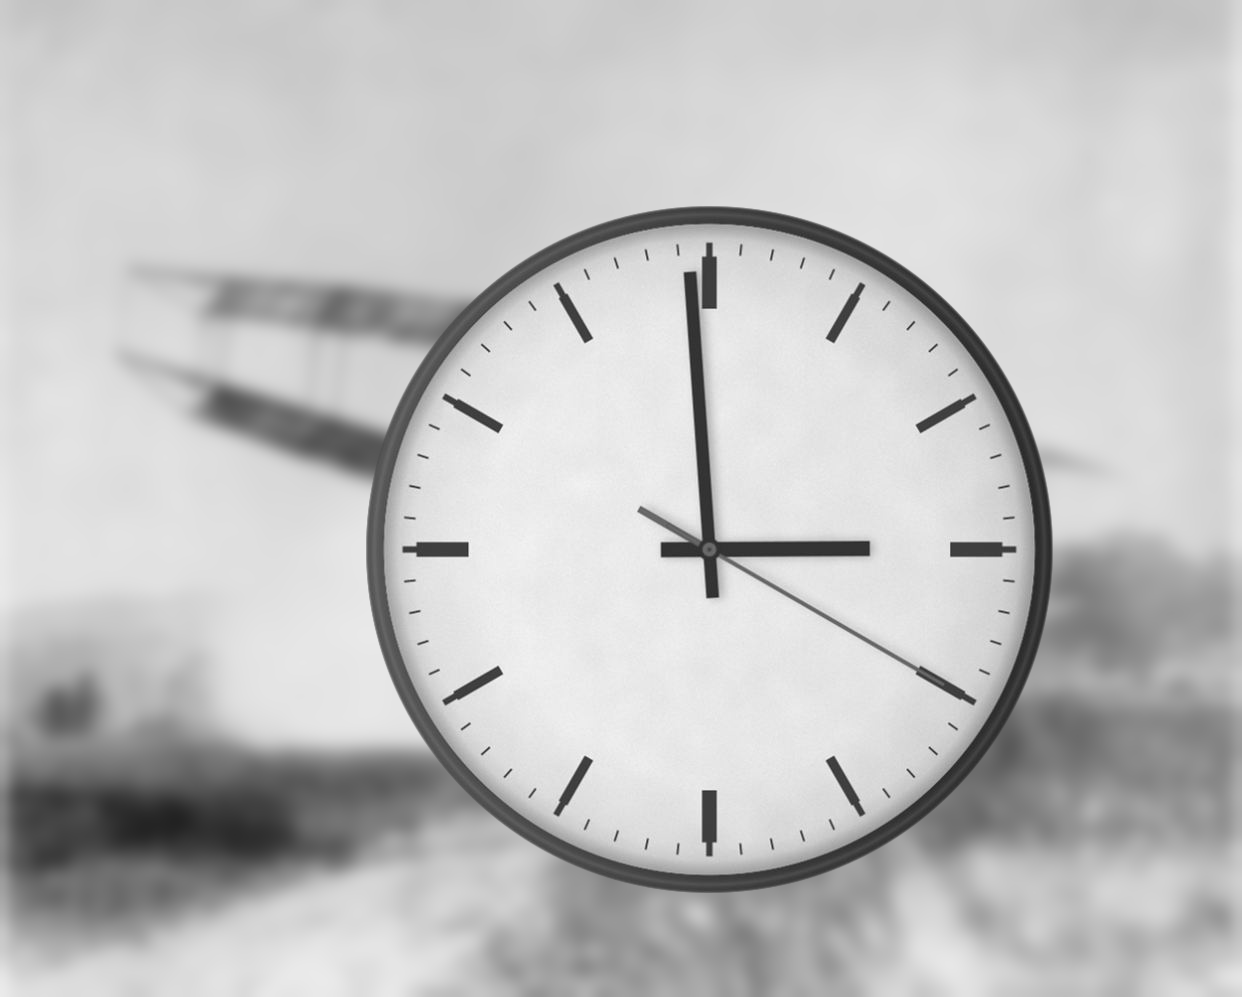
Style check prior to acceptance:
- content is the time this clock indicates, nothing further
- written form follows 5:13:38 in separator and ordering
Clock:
2:59:20
